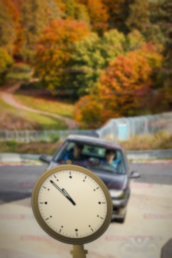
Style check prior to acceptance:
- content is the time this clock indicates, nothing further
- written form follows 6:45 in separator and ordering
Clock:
10:53
